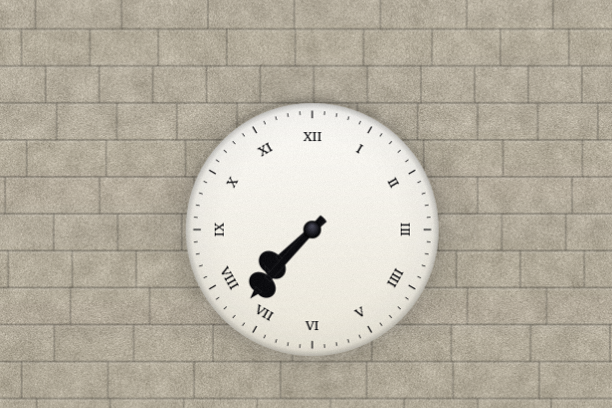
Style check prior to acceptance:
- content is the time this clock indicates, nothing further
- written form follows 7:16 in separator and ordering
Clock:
7:37
